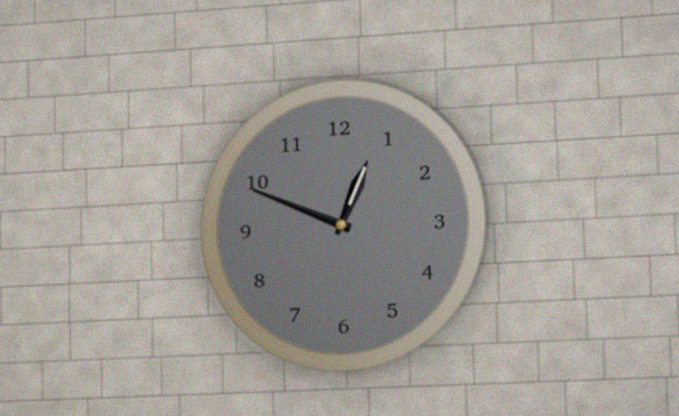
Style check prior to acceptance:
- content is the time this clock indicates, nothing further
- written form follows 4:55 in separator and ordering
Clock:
12:49
